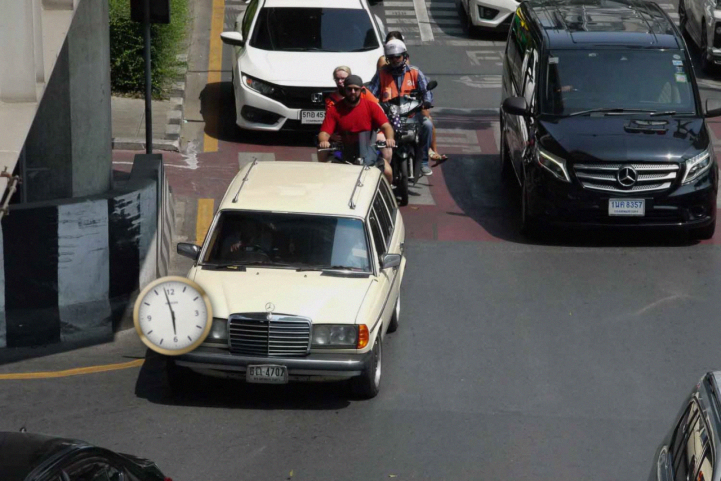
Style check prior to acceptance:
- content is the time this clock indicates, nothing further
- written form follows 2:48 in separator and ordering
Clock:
5:58
